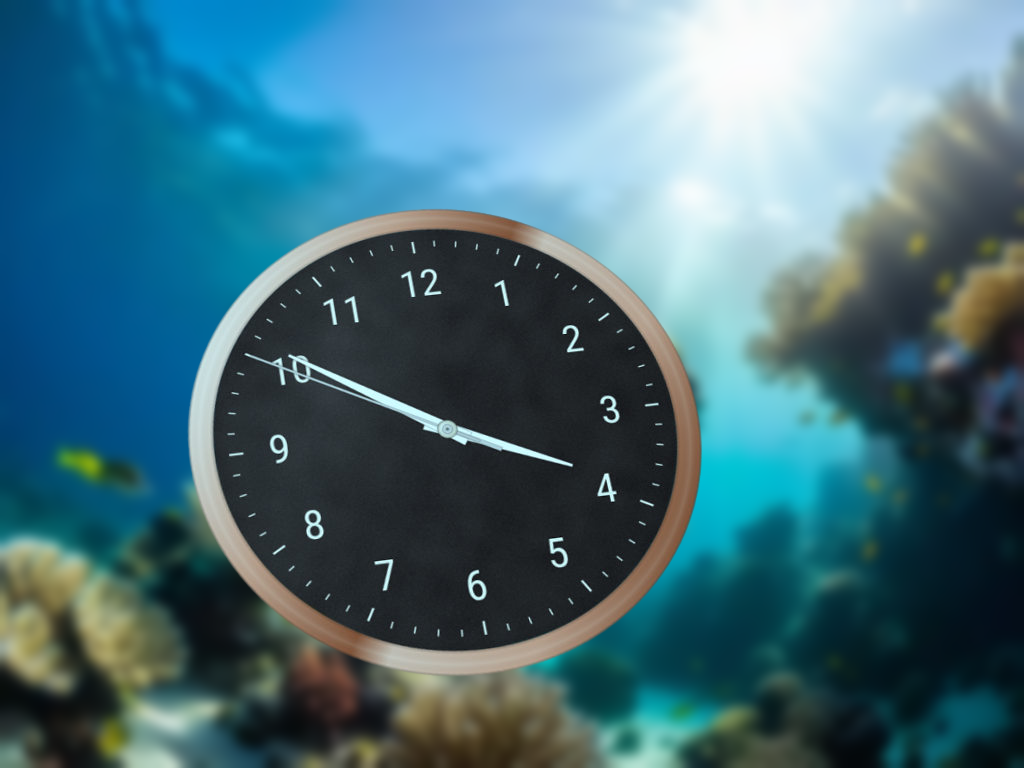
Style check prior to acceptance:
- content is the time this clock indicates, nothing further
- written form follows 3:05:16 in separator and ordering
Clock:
3:50:50
